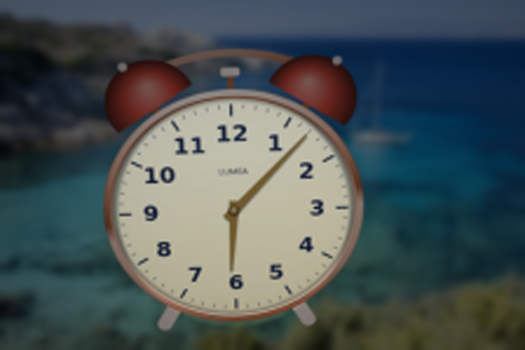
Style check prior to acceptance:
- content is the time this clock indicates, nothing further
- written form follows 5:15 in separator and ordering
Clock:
6:07
